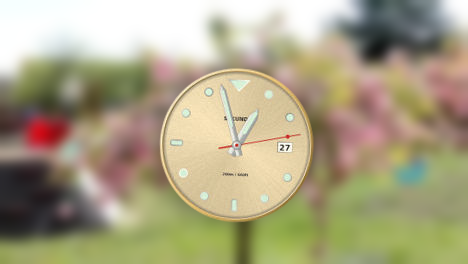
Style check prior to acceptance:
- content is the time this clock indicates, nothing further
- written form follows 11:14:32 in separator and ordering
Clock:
12:57:13
